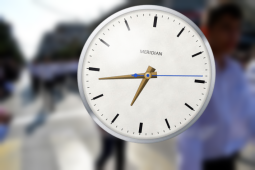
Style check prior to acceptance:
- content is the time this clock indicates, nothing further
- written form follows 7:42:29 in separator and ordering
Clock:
6:43:14
